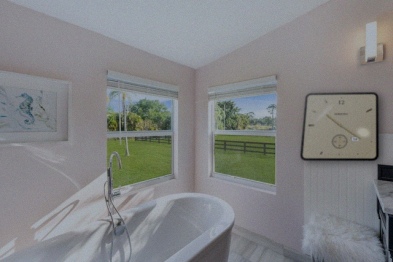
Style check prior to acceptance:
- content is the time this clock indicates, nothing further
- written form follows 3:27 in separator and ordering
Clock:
10:21
